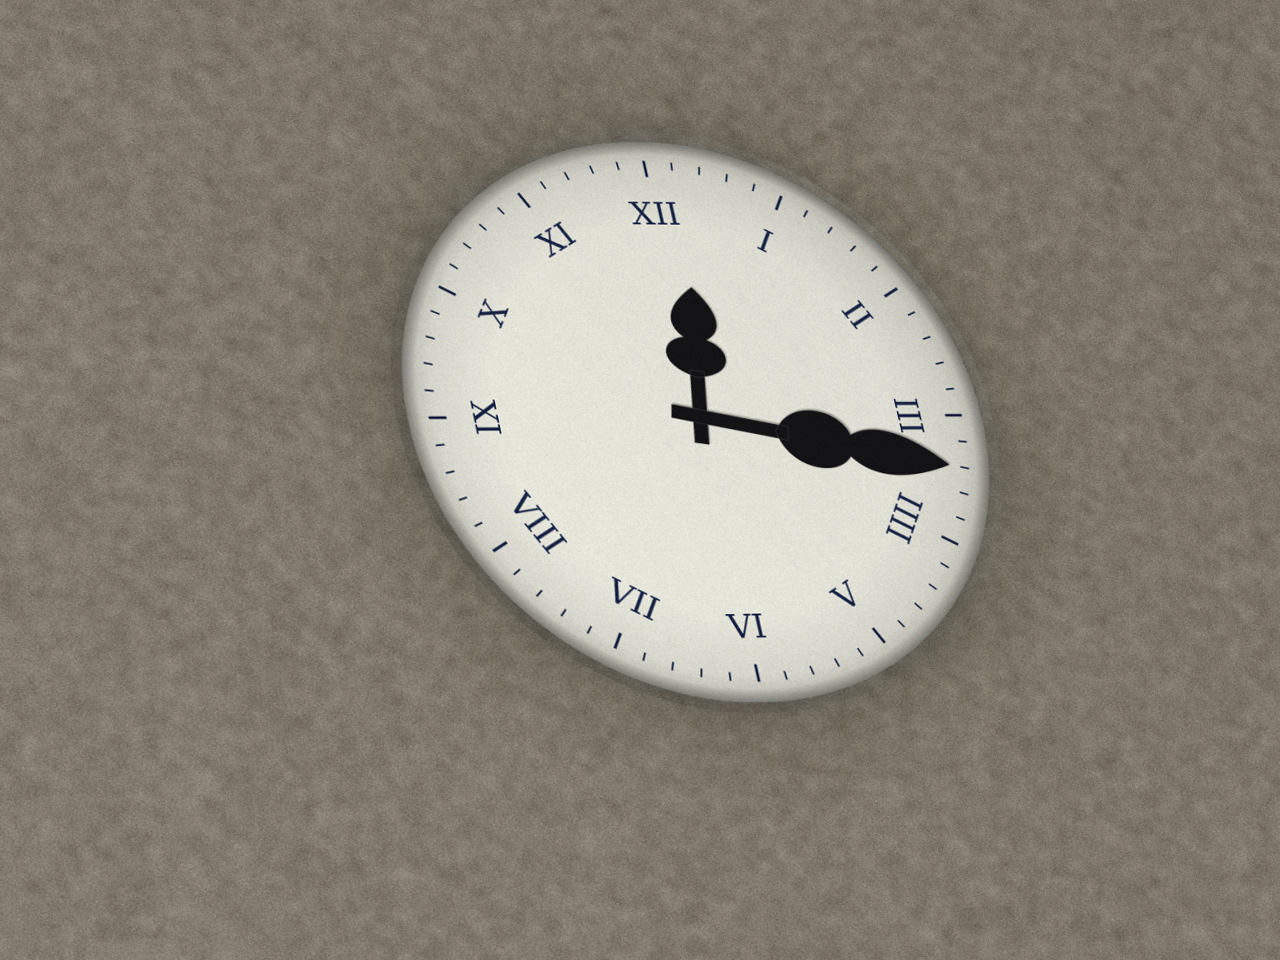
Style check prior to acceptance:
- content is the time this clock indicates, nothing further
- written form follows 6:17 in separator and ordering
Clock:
12:17
